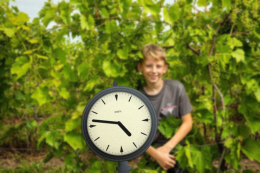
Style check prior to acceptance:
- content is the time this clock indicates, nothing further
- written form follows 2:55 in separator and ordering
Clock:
4:47
